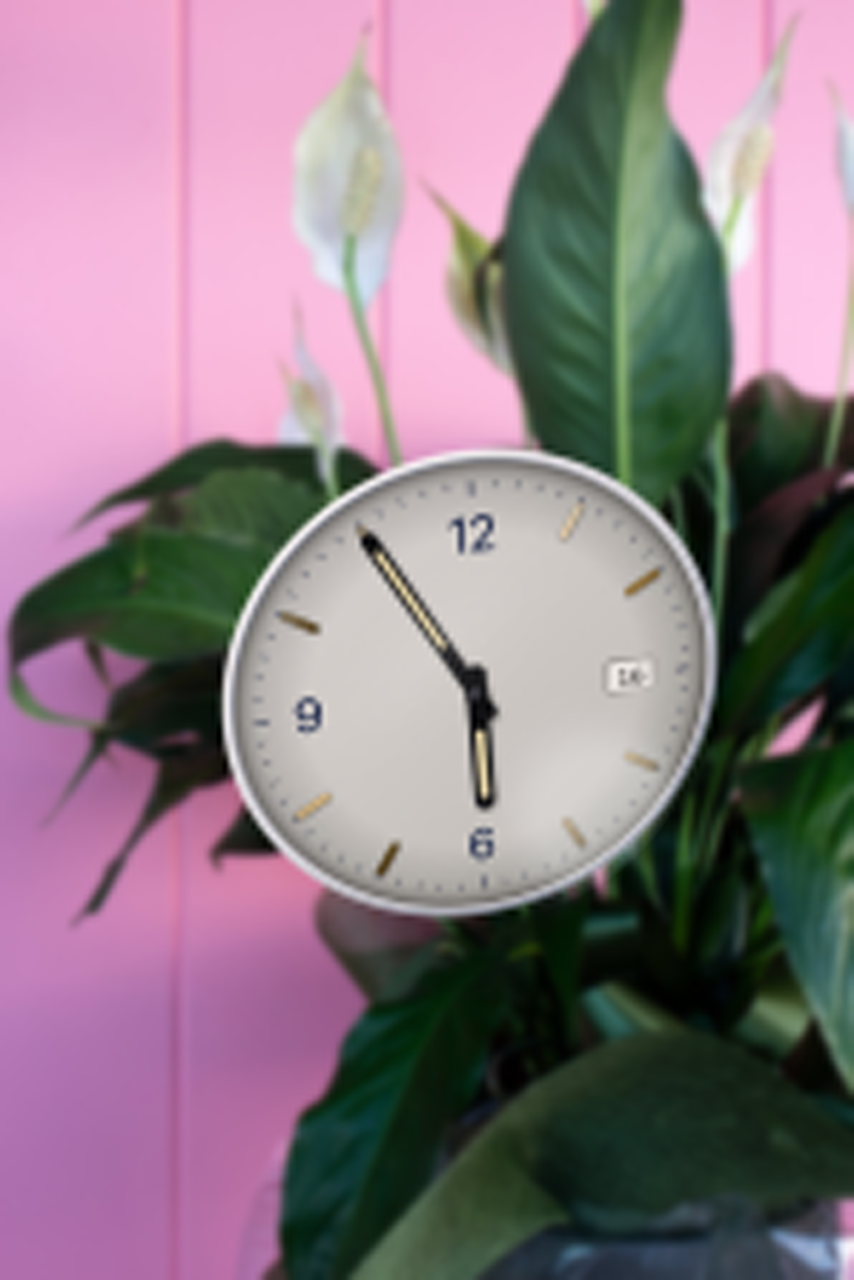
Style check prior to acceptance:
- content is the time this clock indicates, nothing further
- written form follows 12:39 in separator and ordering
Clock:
5:55
